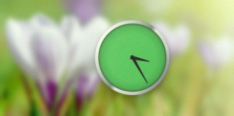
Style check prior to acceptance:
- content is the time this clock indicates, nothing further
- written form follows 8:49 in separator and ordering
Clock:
3:25
